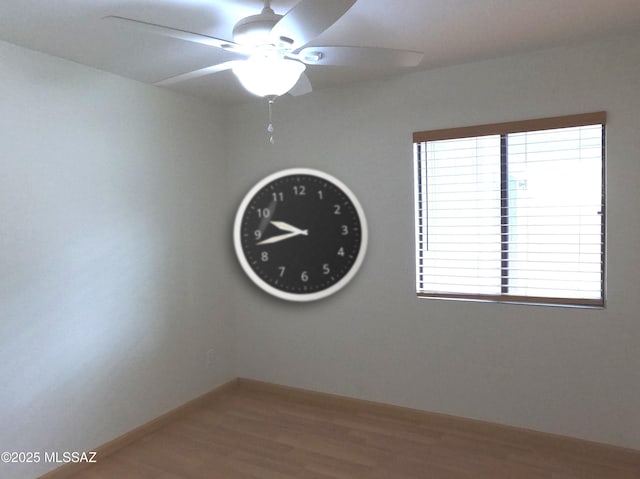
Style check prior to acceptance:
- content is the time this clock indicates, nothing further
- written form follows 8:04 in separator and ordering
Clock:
9:43
